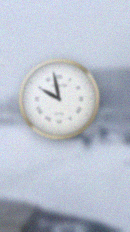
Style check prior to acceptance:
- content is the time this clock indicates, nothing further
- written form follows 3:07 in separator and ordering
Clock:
9:58
